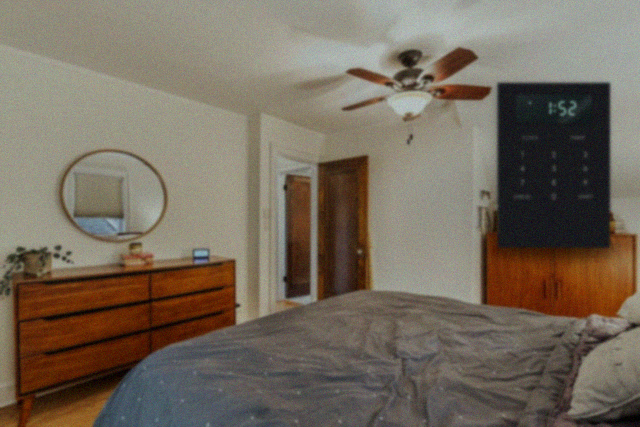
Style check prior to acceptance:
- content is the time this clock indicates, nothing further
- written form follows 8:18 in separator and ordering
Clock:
1:52
